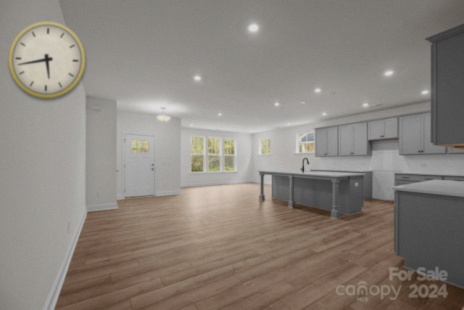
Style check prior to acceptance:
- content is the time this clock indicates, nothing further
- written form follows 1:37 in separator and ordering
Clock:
5:43
